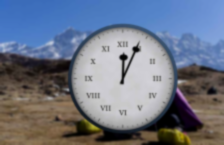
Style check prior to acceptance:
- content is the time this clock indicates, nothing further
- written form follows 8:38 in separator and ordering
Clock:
12:04
